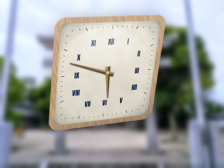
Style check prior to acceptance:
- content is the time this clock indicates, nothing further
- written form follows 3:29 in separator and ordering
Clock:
5:48
